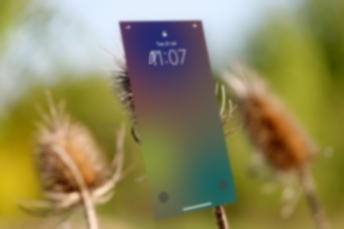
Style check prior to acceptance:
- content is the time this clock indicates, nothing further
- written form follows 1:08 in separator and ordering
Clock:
11:07
